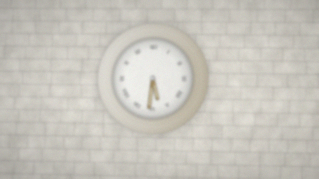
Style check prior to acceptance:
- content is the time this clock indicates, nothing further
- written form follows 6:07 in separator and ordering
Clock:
5:31
